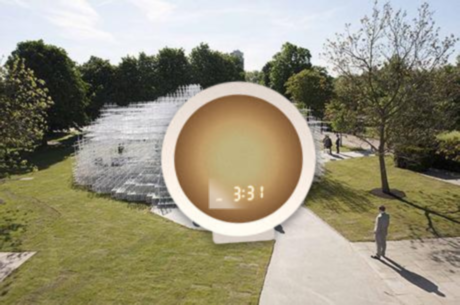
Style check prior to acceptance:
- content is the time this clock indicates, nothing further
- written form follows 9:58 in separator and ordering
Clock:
3:31
